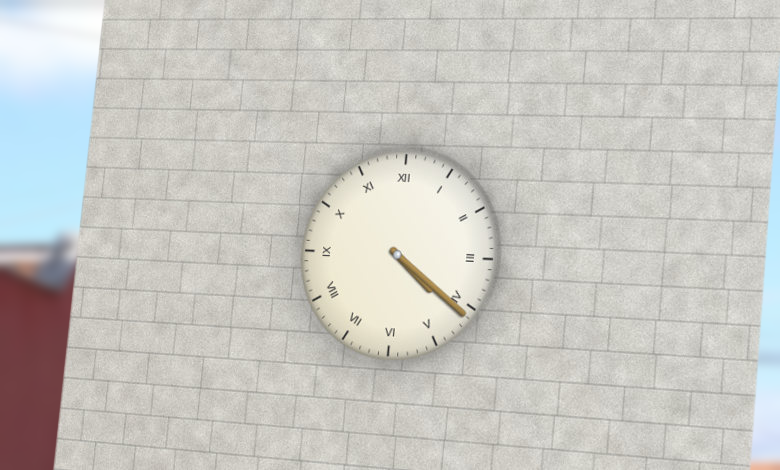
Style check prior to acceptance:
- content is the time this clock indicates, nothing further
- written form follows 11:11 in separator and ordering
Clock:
4:21
